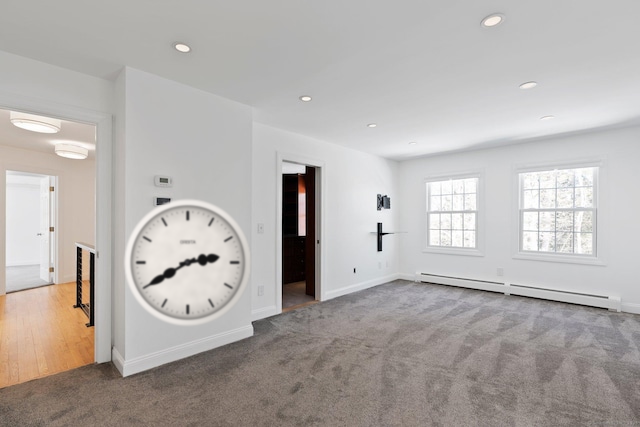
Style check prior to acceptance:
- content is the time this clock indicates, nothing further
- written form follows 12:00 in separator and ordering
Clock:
2:40
